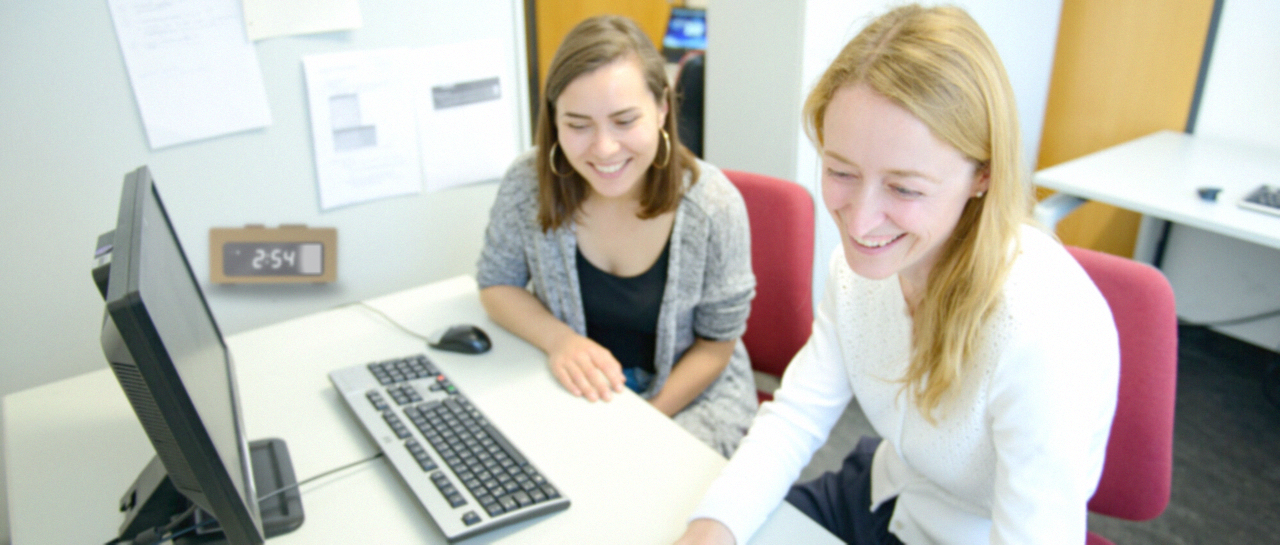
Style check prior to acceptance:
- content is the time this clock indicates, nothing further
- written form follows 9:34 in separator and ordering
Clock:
2:54
